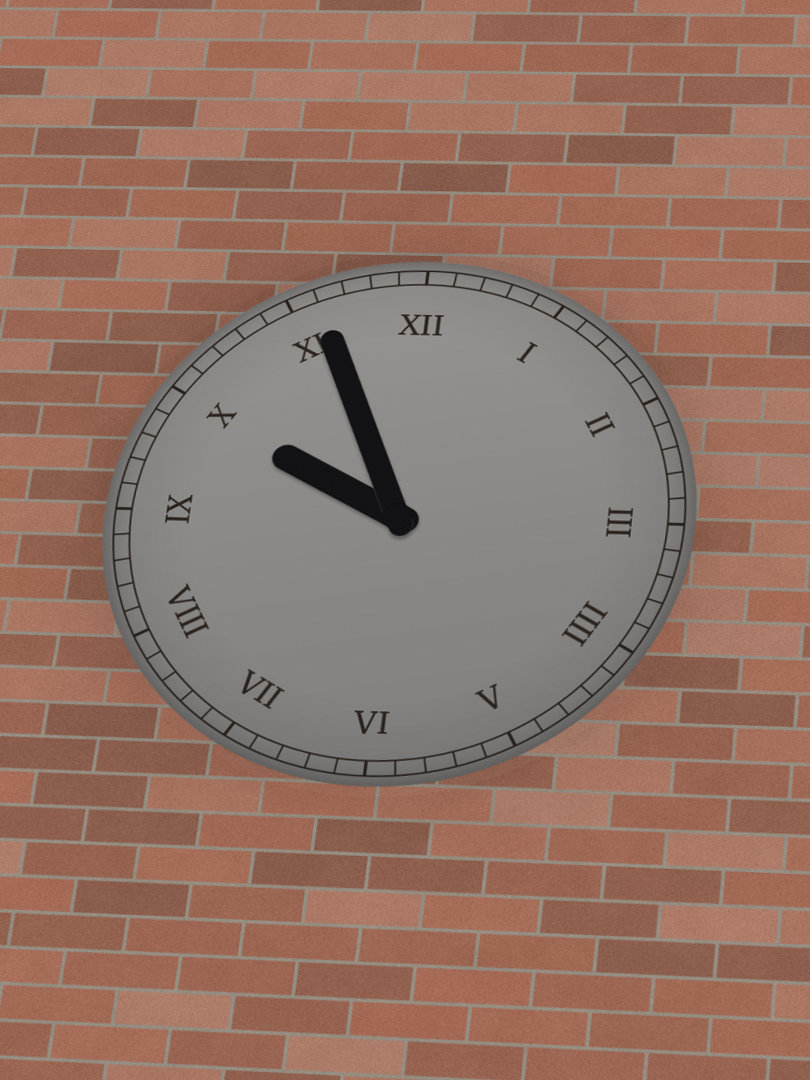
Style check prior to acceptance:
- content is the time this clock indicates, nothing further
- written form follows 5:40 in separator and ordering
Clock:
9:56
